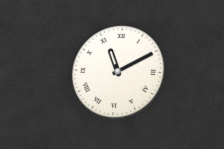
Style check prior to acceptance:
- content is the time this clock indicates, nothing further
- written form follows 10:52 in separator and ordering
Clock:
11:10
